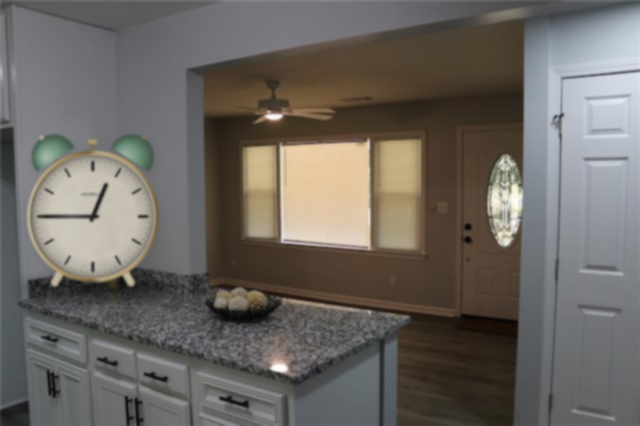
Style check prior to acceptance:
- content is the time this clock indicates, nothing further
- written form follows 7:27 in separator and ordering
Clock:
12:45
